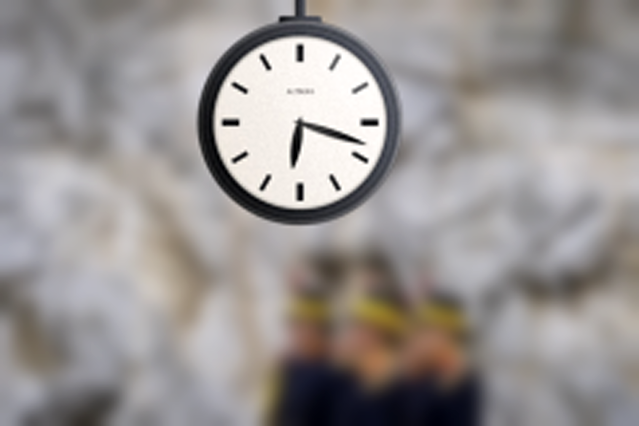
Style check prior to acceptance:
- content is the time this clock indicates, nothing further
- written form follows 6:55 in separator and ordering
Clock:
6:18
